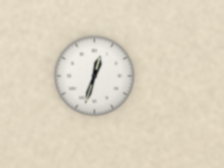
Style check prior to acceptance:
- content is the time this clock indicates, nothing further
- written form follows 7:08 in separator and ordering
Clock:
12:33
